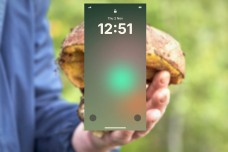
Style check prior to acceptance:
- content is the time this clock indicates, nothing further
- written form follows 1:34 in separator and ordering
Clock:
12:51
